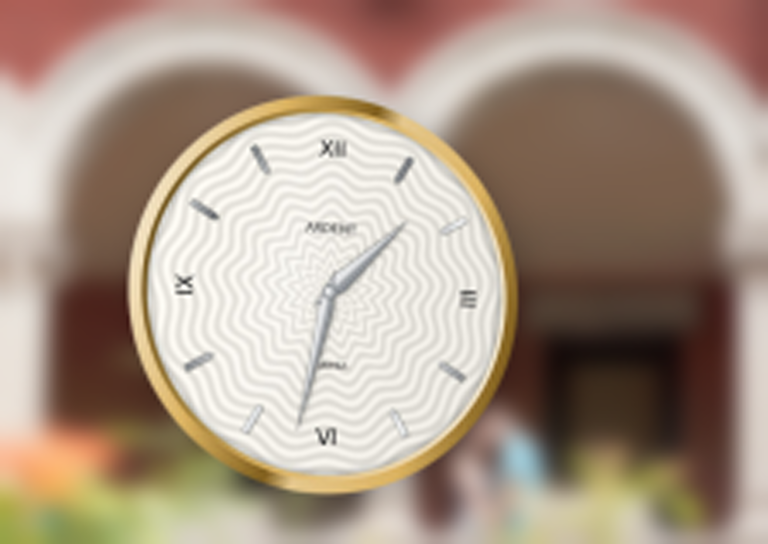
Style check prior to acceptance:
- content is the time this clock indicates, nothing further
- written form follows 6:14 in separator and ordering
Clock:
1:32
